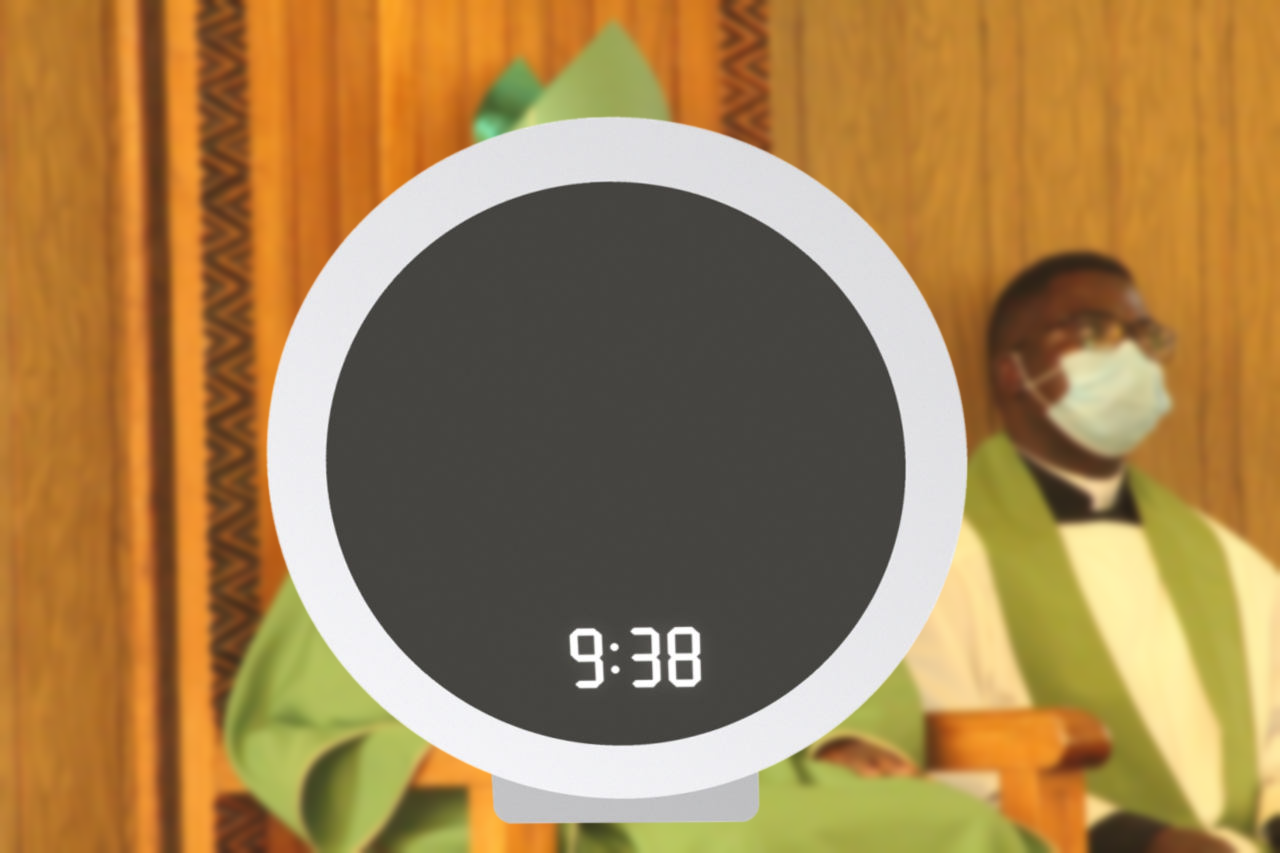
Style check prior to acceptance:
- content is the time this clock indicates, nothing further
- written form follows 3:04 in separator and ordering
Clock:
9:38
